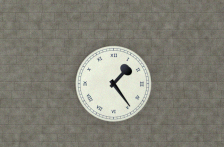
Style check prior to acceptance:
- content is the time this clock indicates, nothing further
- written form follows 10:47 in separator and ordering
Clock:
1:24
